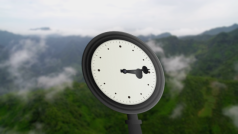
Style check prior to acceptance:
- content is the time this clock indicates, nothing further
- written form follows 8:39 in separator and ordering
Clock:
3:14
